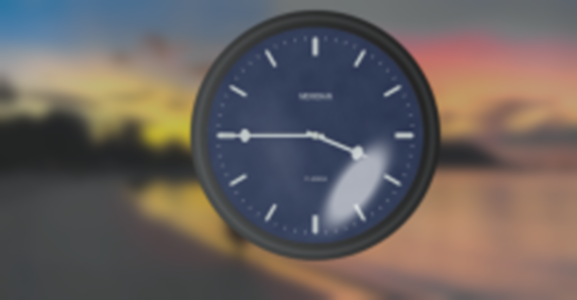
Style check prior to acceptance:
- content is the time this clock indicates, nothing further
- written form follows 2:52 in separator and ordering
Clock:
3:45
